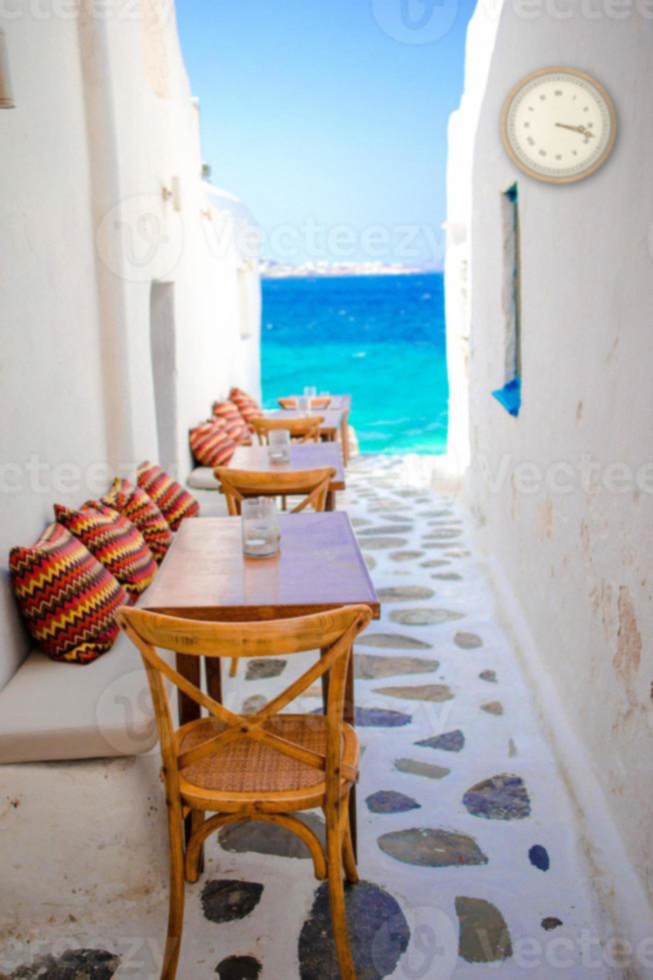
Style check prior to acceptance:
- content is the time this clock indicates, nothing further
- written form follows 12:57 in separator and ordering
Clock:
3:18
